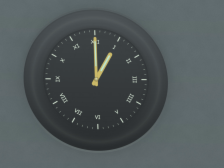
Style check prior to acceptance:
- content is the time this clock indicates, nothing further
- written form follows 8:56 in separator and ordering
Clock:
1:00
